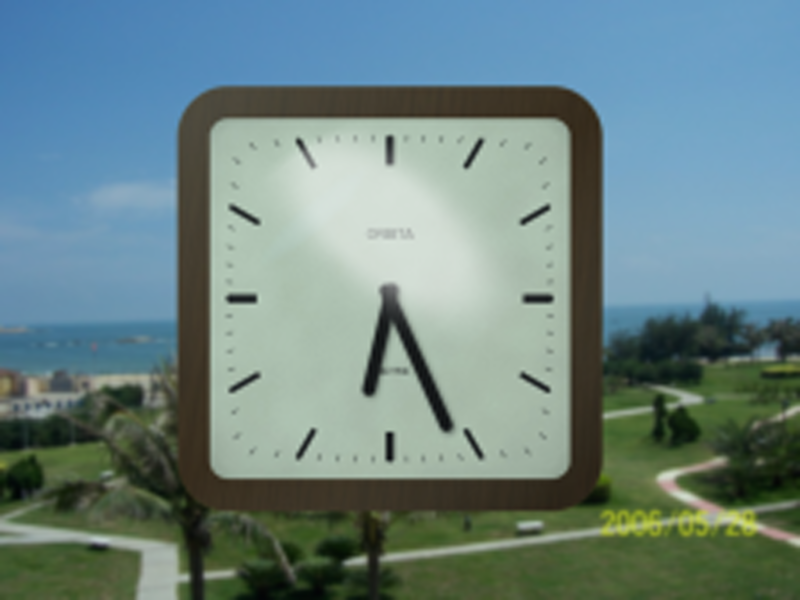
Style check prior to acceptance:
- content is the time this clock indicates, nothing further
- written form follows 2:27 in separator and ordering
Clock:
6:26
